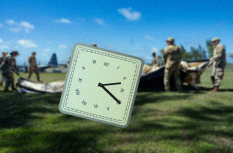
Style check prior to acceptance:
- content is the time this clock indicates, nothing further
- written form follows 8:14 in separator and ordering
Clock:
2:20
